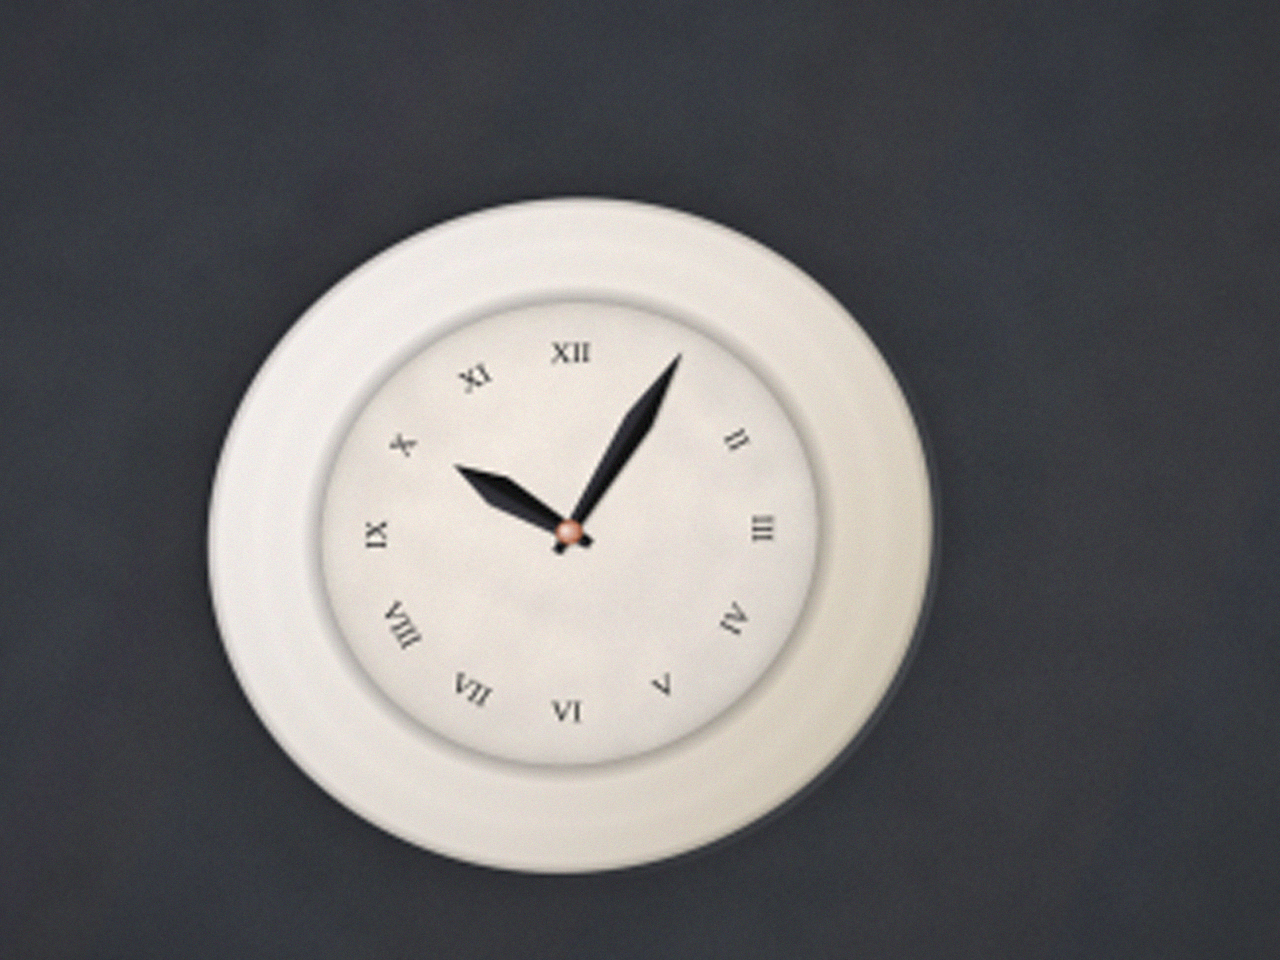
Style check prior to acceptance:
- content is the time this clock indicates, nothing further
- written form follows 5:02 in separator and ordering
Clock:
10:05
